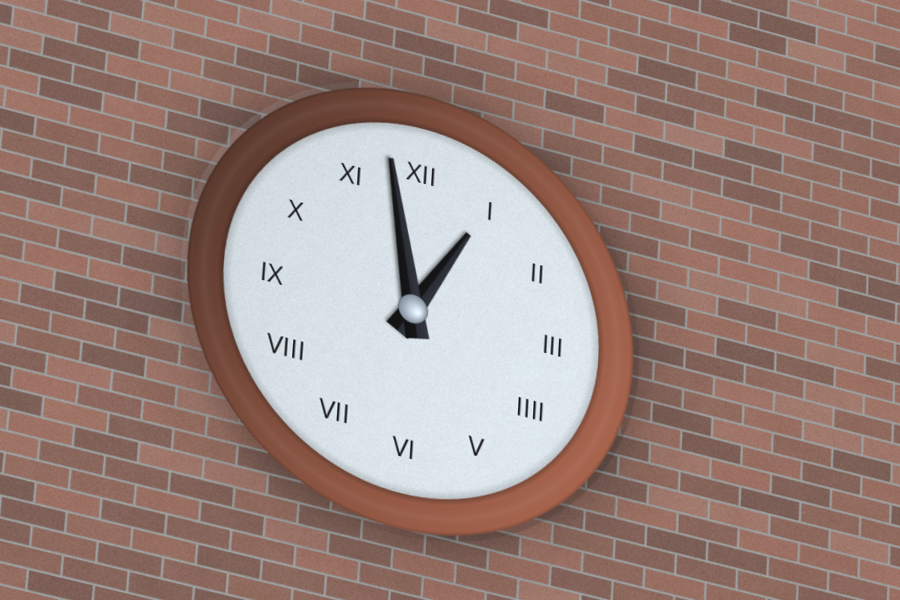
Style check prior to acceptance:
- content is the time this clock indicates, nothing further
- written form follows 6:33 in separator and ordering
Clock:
12:58
